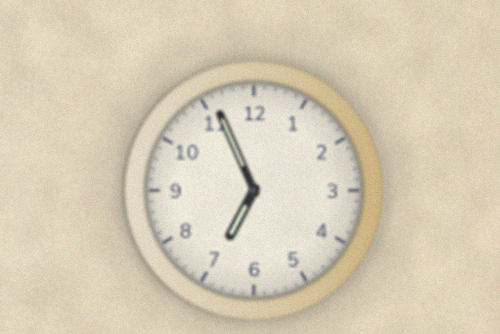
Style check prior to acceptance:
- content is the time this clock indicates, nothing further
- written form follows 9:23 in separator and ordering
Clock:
6:56
